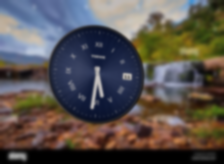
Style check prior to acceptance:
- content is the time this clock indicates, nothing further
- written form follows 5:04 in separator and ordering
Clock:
5:31
